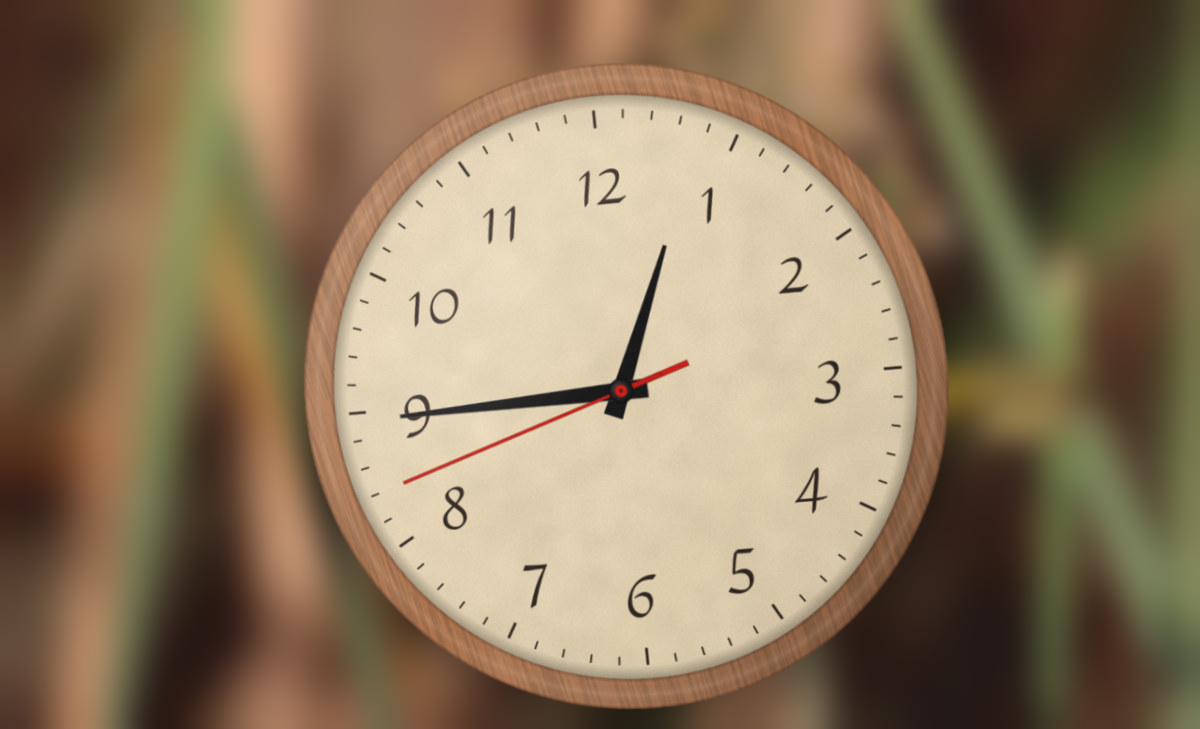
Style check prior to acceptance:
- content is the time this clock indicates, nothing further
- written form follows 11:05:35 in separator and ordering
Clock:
12:44:42
